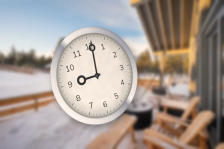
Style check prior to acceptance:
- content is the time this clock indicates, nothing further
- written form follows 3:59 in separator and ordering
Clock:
9:01
